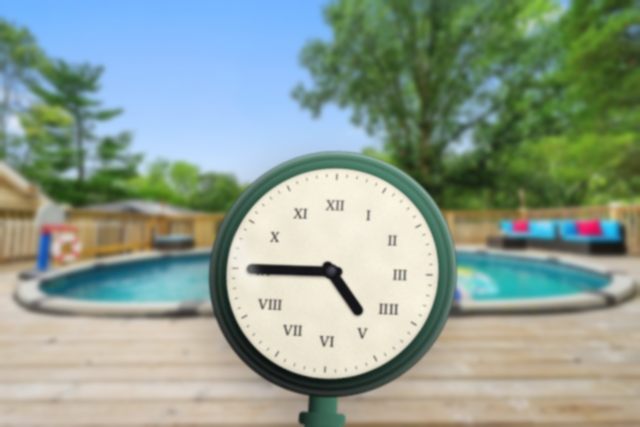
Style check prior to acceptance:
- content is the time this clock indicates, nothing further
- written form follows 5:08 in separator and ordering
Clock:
4:45
